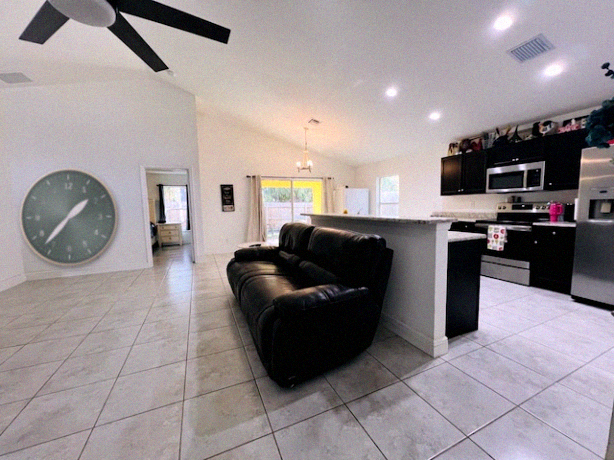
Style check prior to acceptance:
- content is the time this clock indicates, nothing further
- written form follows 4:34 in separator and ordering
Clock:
1:37
